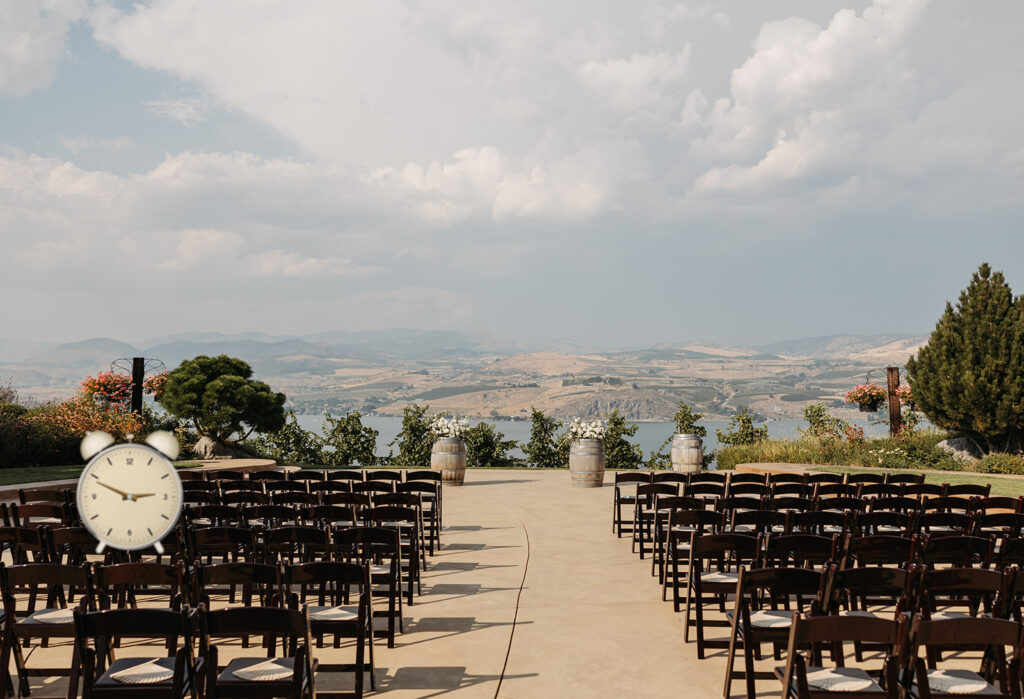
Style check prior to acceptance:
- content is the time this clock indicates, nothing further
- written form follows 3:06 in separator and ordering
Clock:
2:49
